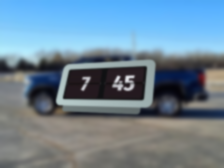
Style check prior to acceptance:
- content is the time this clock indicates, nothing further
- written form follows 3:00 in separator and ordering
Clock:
7:45
